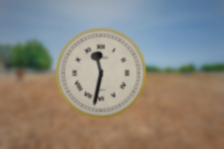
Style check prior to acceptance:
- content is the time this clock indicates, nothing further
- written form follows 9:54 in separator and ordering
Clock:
11:32
